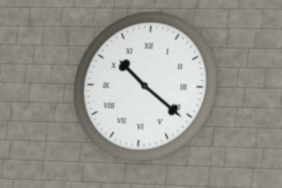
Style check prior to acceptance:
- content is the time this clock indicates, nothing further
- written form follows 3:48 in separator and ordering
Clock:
10:21
